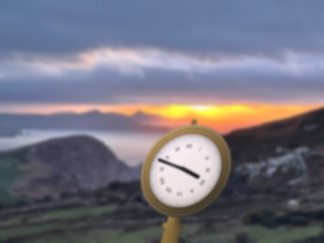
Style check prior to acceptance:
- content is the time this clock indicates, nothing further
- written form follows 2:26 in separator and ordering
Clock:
3:48
